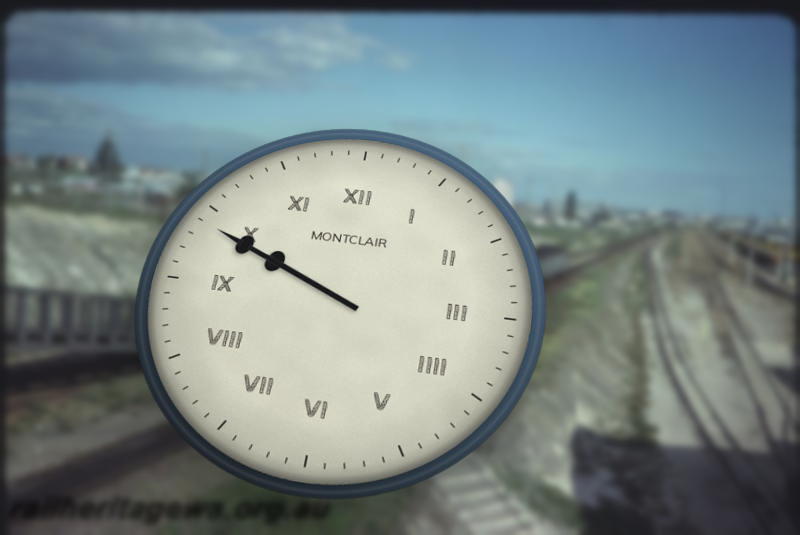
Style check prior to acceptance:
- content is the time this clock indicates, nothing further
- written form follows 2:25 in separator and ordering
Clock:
9:49
